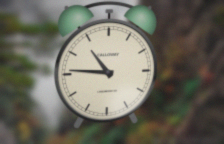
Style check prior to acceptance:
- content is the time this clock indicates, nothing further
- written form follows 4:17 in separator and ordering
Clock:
10:46
